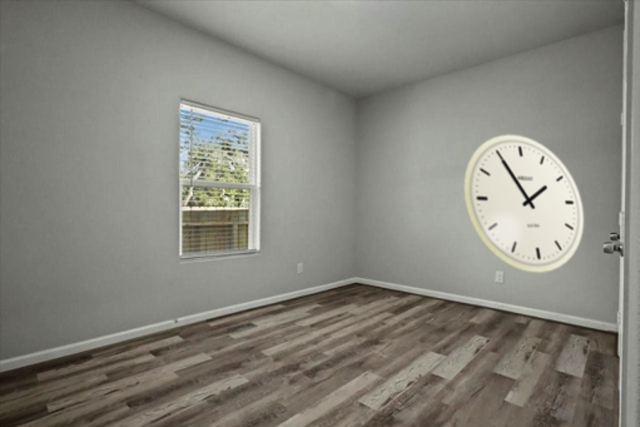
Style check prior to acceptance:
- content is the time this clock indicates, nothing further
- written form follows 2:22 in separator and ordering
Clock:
1:55
